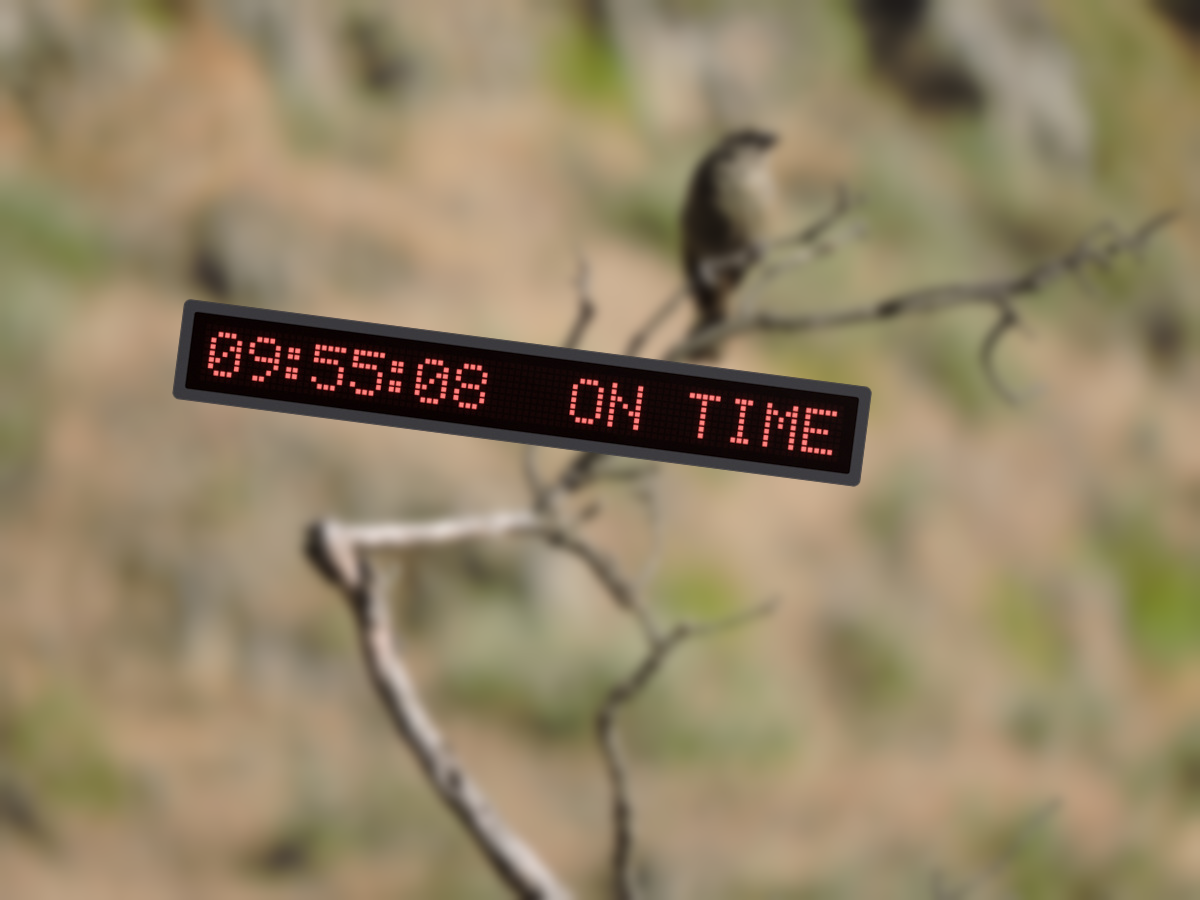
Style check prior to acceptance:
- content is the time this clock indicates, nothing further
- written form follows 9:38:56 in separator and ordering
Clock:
9:55:08
